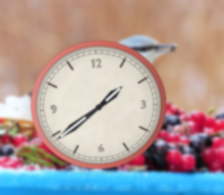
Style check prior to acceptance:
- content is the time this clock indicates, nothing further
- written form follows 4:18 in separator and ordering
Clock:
1:39
